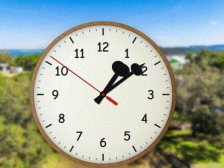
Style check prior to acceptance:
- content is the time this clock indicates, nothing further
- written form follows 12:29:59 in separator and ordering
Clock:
1:08:51
